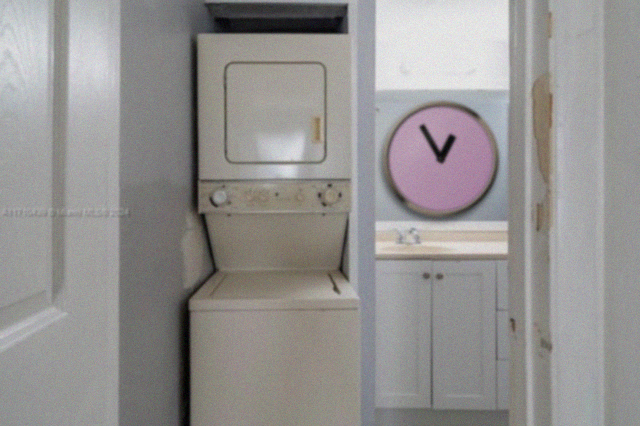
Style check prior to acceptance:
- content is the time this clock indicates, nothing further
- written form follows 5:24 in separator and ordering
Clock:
12:55
